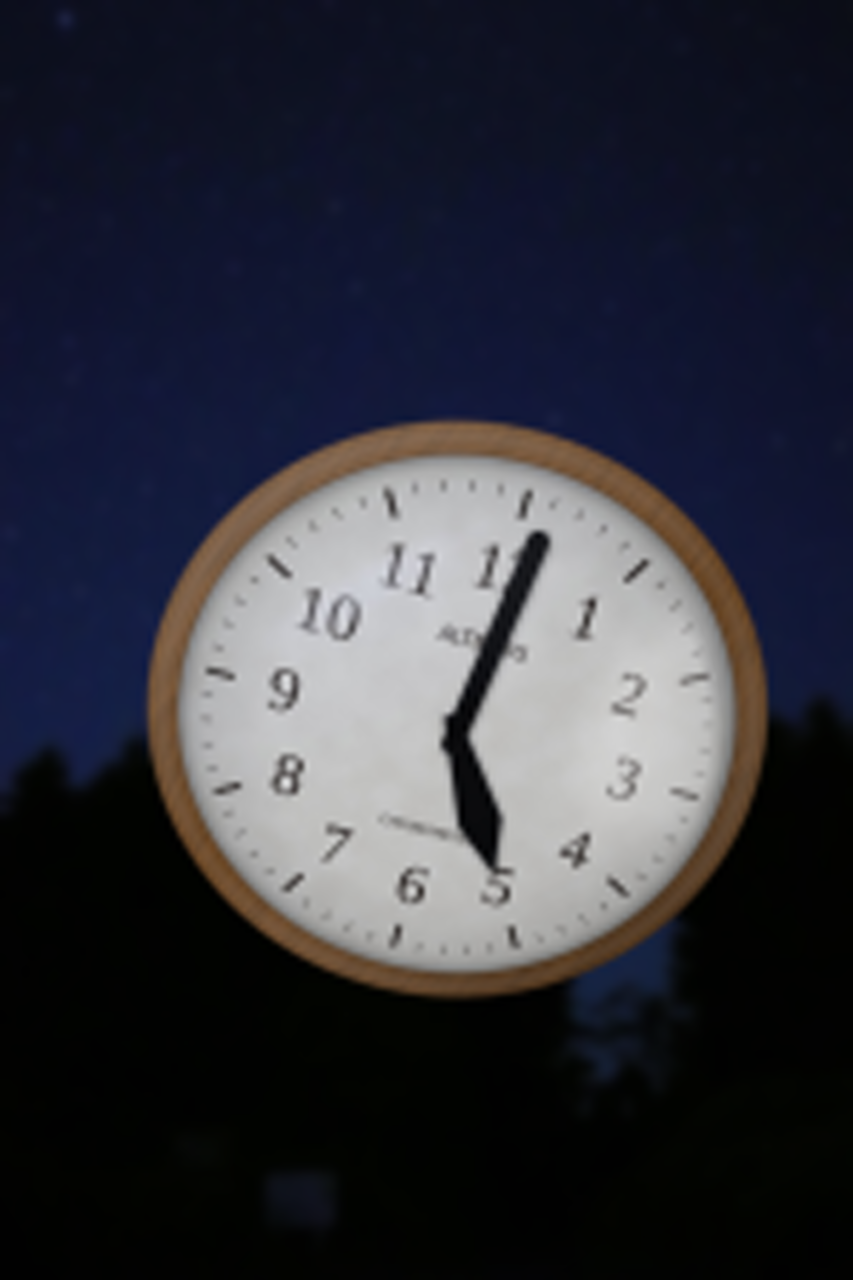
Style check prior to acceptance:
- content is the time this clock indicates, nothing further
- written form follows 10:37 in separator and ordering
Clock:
5:01
